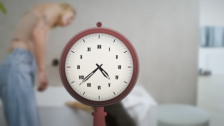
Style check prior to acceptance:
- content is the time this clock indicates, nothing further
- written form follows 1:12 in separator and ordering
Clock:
4:38
